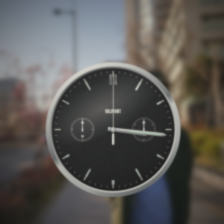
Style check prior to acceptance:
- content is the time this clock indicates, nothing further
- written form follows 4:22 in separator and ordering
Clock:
3:16
